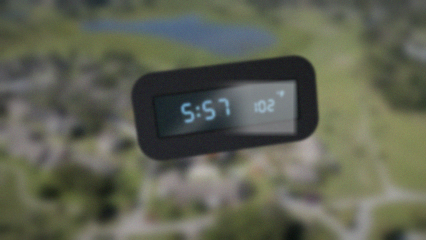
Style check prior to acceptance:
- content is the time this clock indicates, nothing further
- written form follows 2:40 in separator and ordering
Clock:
5:57
